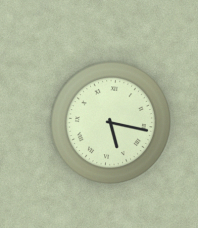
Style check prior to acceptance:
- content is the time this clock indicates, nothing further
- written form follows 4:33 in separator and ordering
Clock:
5:16
